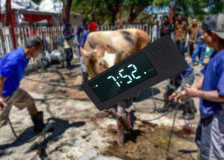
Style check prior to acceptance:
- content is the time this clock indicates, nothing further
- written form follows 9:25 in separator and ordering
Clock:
7:52
